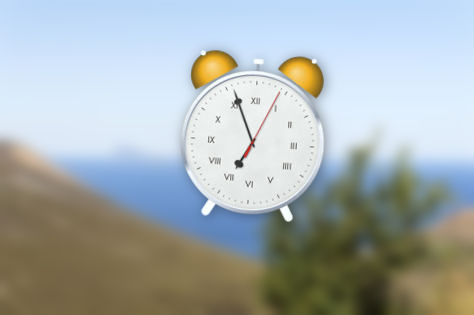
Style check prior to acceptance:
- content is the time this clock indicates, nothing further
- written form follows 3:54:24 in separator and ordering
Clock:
6:56:04
